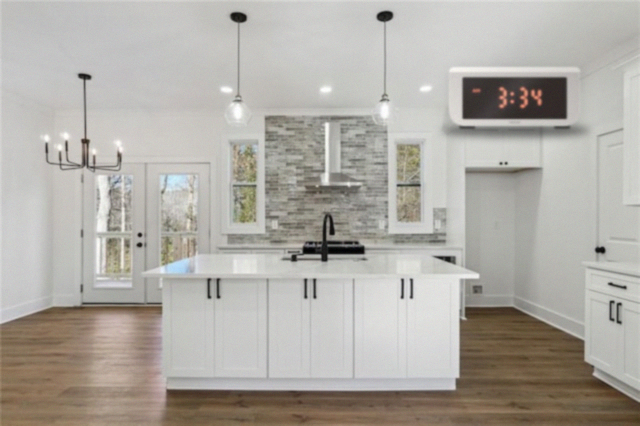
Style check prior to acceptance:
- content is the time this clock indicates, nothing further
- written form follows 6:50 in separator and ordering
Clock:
3:34
